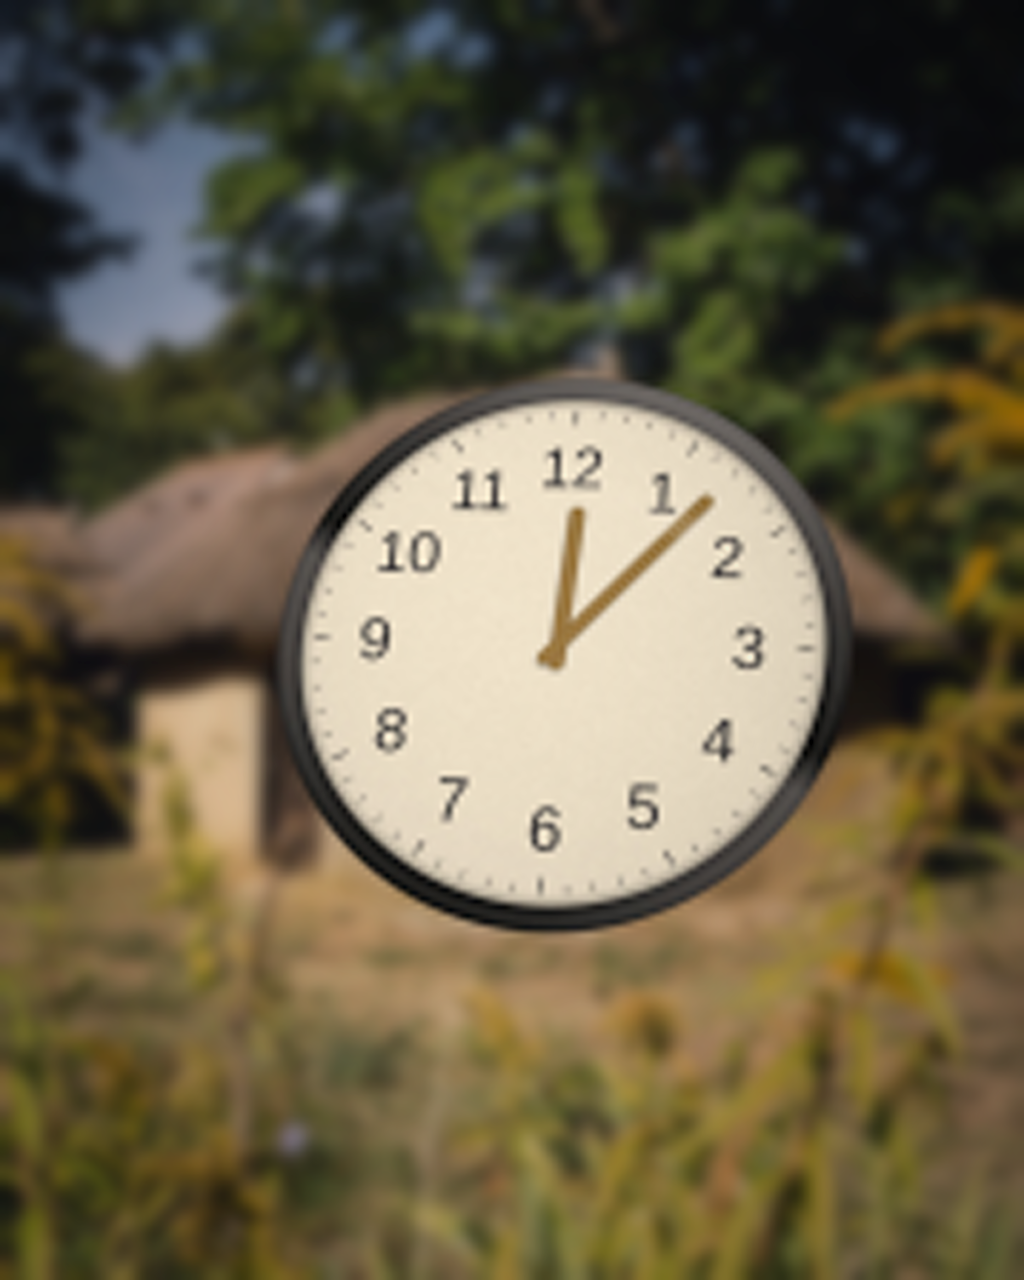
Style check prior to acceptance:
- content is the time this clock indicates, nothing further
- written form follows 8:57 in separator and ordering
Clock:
12:07
